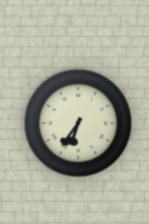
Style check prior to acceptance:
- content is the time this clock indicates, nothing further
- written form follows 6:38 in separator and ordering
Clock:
6:36
